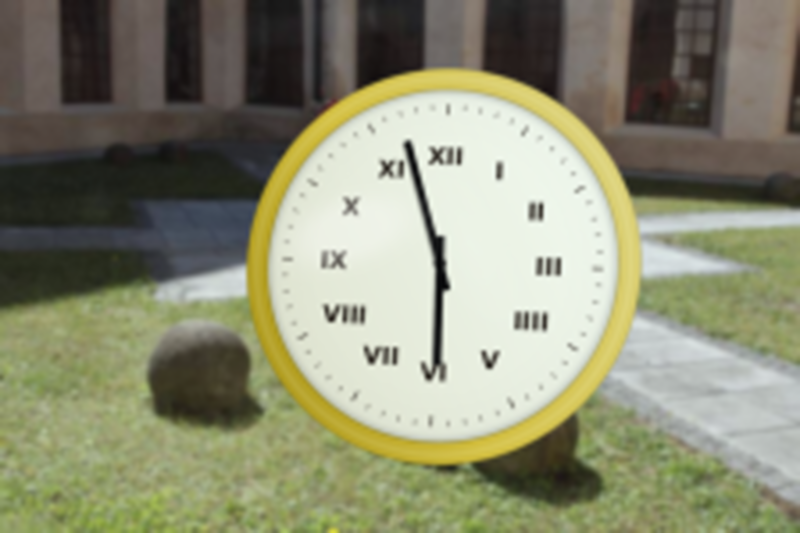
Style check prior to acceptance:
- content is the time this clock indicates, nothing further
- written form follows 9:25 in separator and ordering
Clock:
5:57
